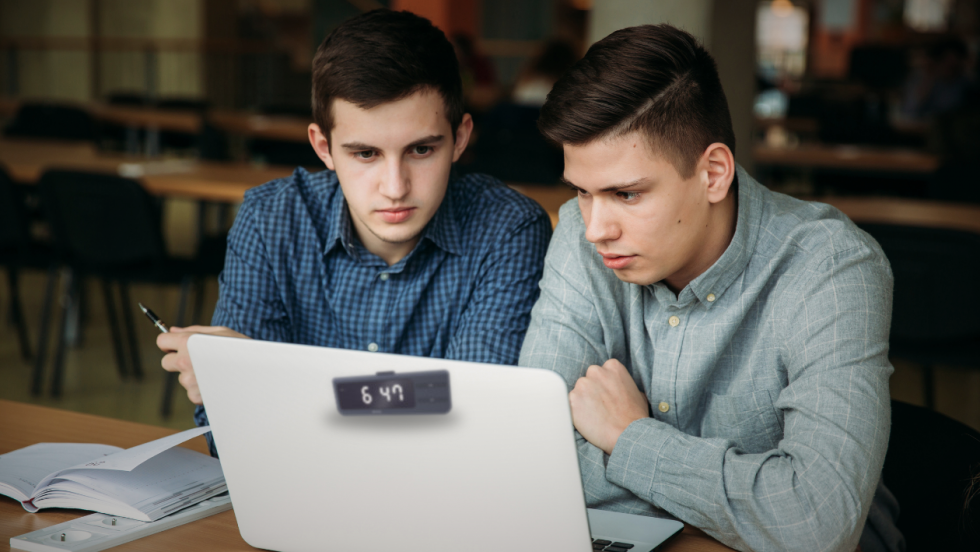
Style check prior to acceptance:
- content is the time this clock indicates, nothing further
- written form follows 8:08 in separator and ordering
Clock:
6:47
